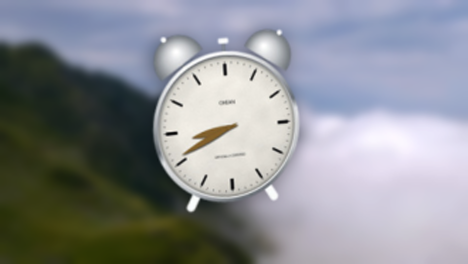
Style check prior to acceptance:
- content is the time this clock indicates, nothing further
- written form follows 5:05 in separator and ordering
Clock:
8:41
